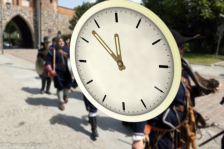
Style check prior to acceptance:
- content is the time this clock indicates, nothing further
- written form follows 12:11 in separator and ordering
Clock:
11:53
